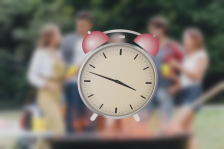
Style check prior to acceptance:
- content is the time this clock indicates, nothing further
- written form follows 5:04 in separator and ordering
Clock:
3:48
